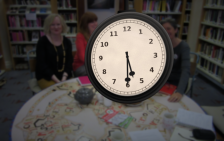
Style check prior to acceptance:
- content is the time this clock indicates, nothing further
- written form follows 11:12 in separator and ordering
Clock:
5:30
